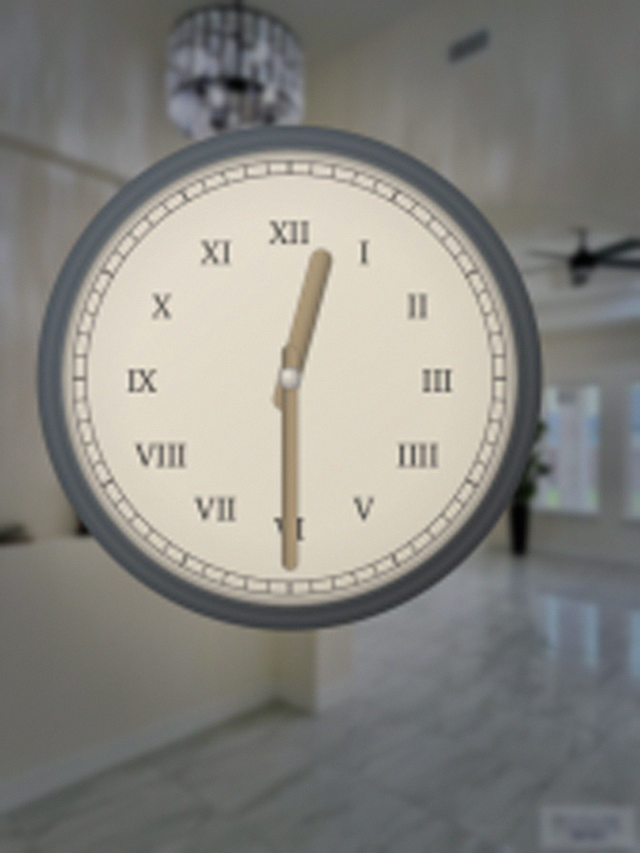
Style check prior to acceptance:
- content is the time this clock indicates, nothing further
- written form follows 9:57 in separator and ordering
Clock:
12:30
